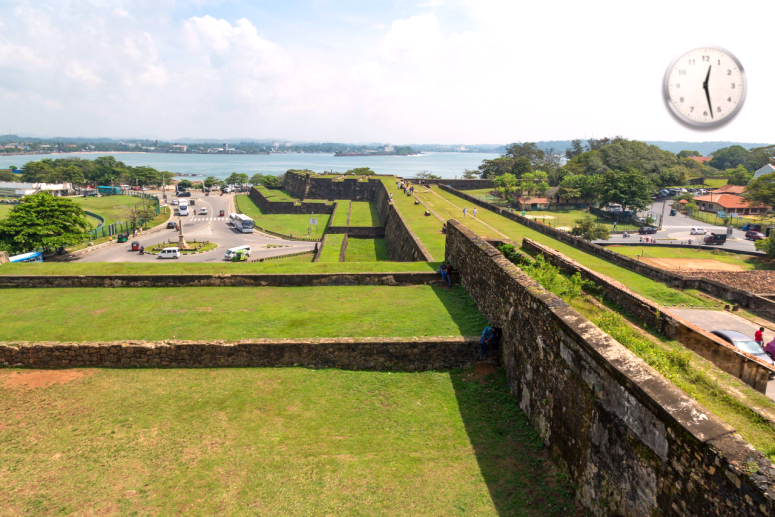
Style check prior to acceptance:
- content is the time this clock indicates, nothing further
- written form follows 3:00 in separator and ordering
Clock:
12:28
